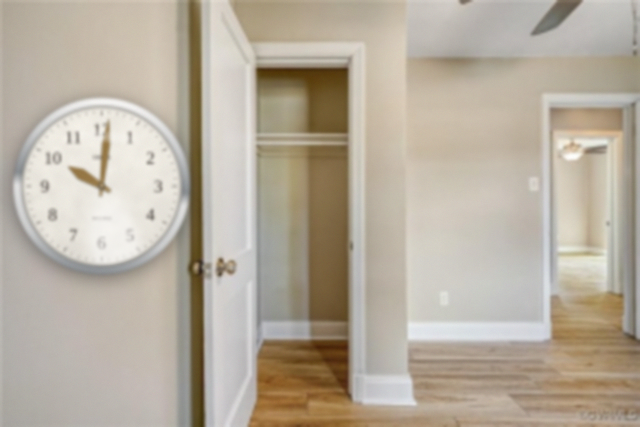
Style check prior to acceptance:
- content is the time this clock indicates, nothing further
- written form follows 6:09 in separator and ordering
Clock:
10:01
